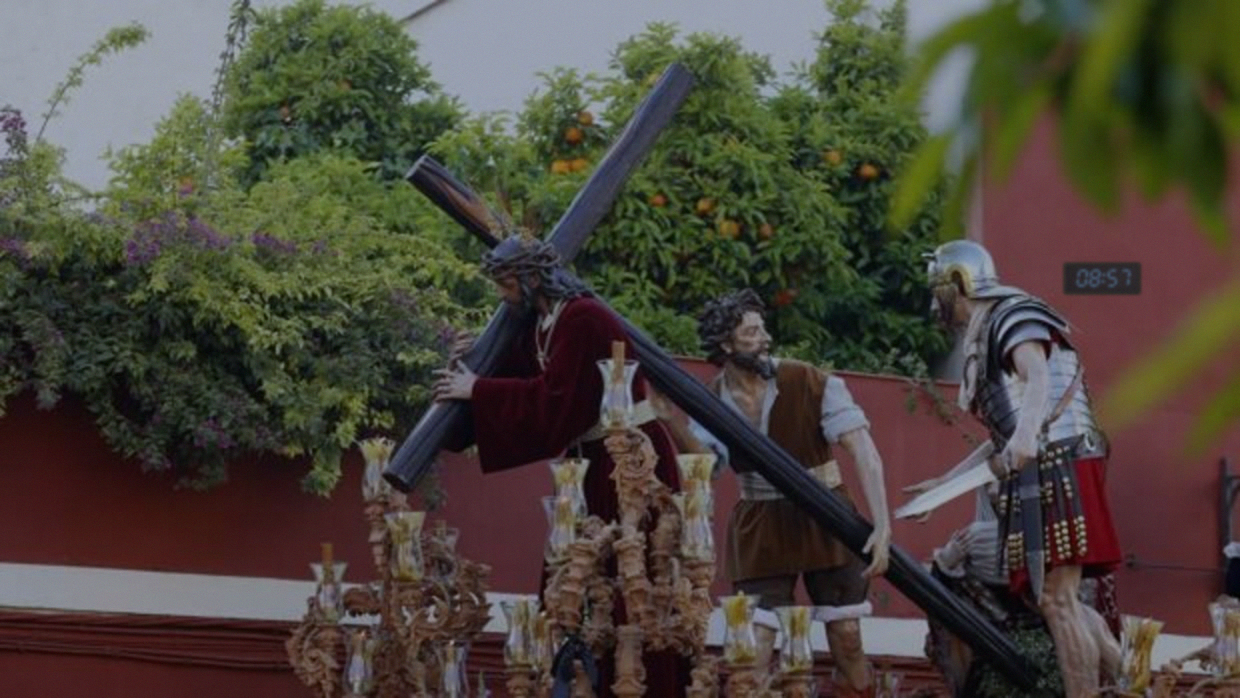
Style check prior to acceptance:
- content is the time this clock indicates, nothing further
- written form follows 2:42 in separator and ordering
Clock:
8:57
